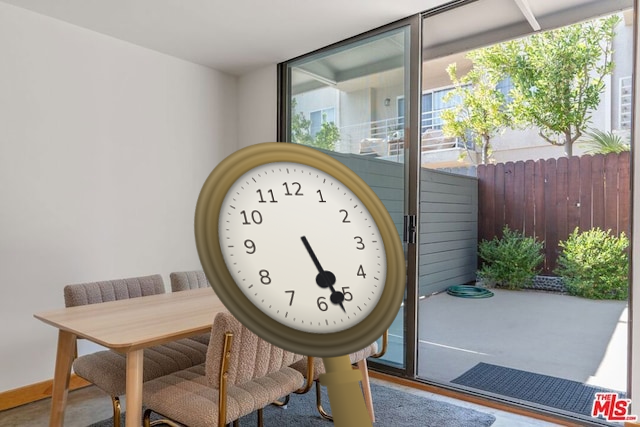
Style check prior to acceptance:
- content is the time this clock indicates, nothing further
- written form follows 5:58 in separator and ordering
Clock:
5:27
